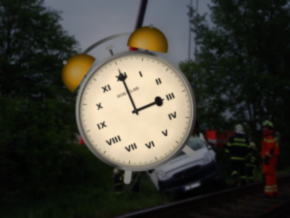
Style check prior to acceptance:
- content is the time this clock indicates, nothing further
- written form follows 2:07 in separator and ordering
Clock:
3:00
